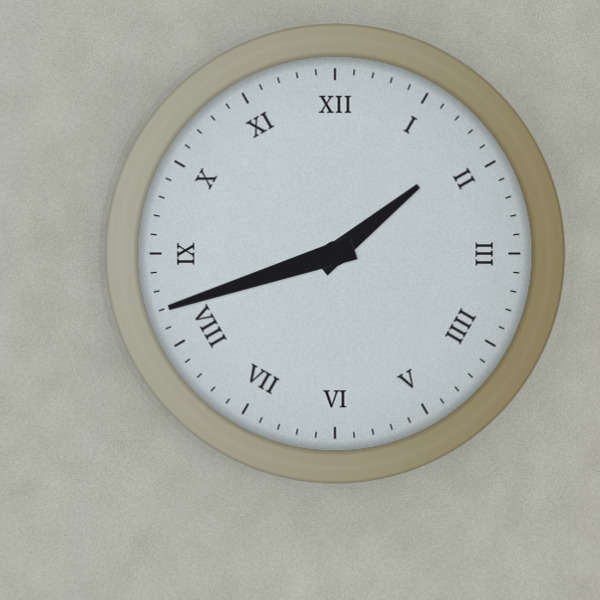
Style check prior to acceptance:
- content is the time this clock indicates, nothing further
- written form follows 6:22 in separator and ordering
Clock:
1:42
